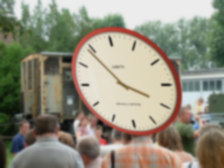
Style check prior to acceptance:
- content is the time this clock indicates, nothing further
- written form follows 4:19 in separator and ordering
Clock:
3:54
